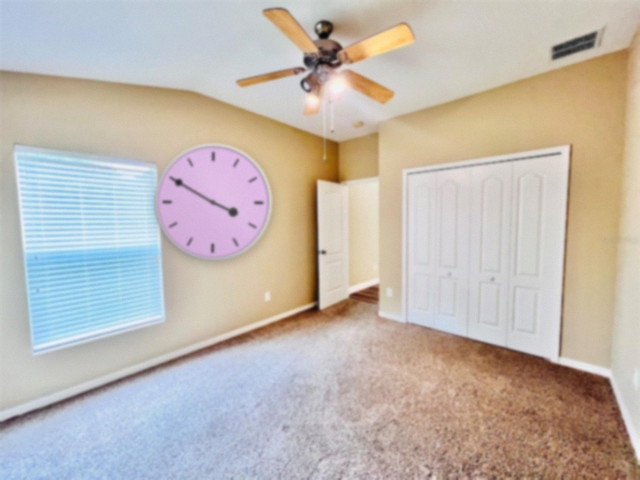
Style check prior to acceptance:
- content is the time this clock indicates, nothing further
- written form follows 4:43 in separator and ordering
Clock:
3:50
